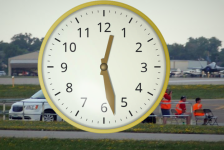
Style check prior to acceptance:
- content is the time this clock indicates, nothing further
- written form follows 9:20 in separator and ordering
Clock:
12:28
